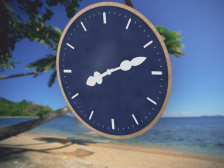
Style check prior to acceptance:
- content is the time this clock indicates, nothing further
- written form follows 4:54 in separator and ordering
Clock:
8:12
